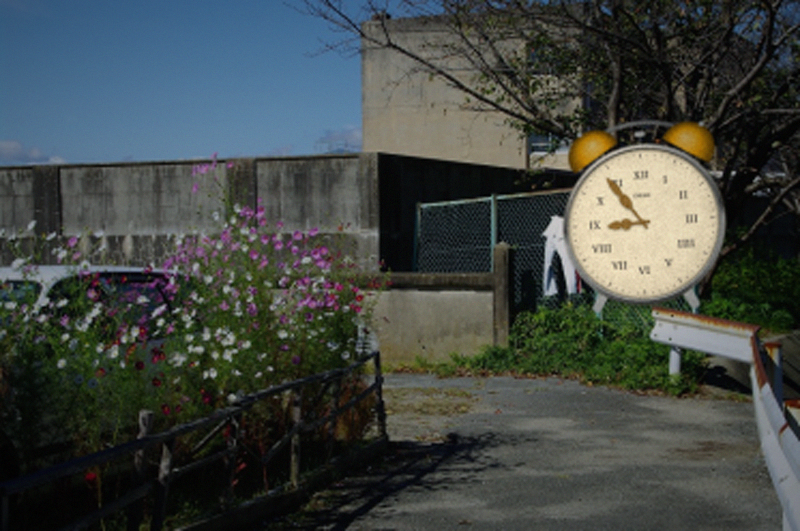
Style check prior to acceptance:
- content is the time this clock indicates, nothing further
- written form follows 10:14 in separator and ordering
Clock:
8:54
